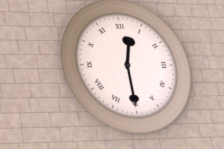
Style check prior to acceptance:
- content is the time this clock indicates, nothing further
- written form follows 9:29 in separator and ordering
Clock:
12:30
